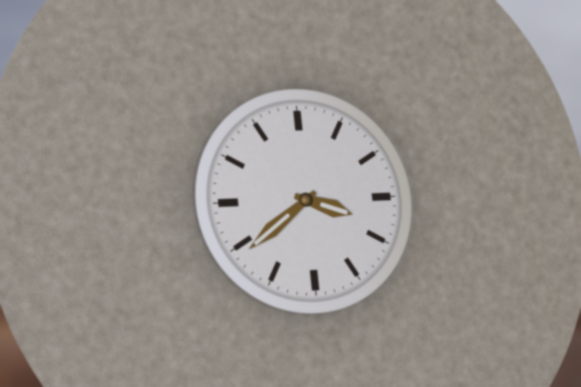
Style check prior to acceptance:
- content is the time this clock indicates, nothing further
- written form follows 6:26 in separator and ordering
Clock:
3:39
